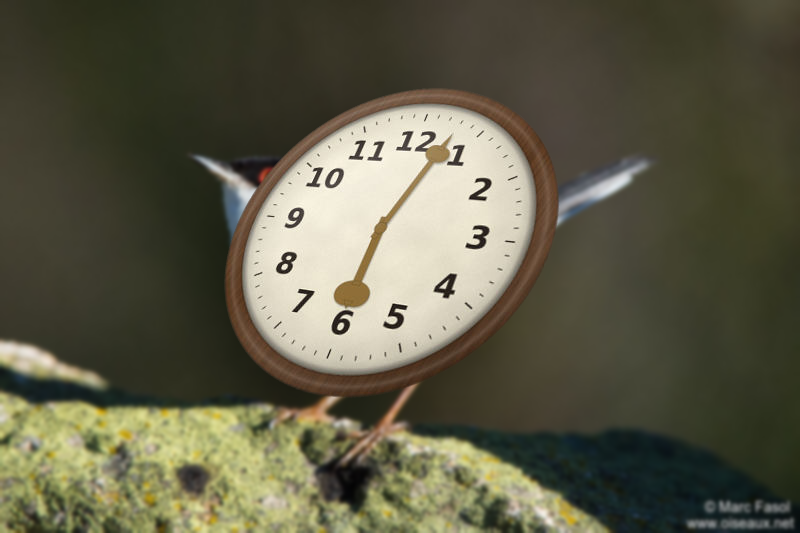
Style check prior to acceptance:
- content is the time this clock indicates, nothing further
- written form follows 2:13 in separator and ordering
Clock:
6:03
